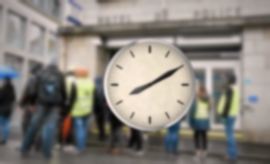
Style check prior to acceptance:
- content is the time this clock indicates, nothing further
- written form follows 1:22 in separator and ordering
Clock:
8:10
